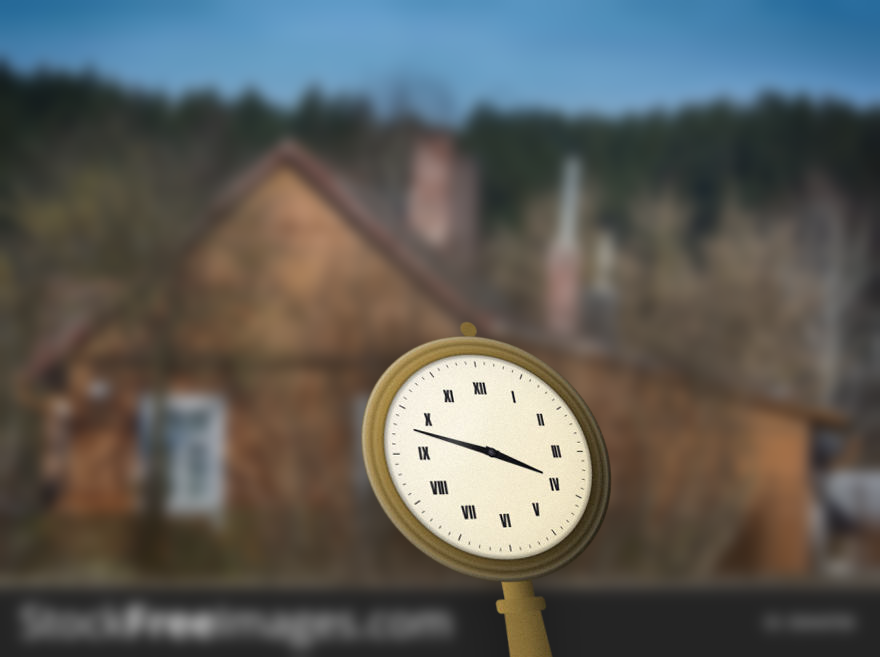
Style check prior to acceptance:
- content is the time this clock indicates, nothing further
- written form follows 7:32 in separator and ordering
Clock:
3:48
